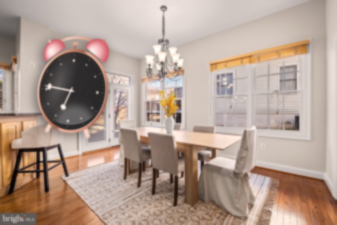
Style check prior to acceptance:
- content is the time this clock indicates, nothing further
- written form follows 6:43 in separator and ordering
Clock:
6:46
